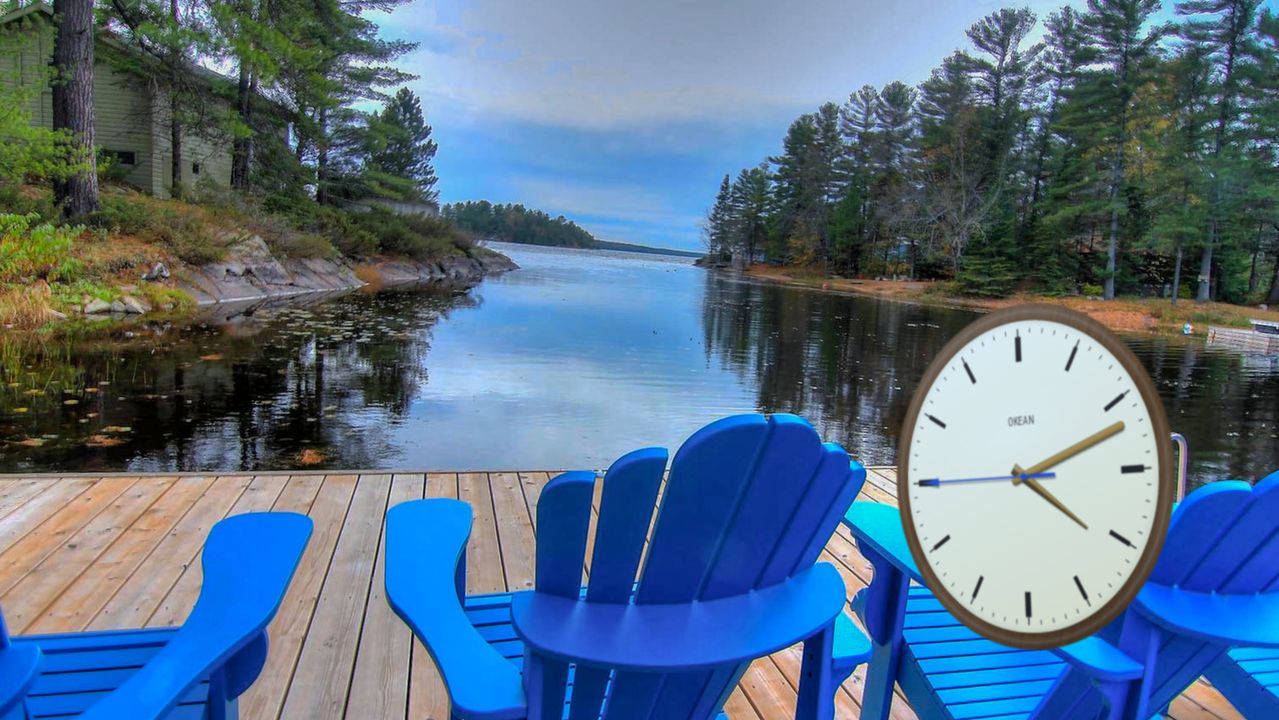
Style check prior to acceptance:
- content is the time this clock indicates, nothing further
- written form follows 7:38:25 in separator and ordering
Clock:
4:11:45
